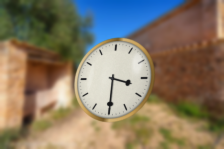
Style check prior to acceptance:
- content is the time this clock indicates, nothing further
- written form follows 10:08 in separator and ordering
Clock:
3:30
